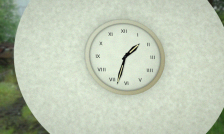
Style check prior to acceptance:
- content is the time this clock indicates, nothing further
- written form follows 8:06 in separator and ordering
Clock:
1:33
